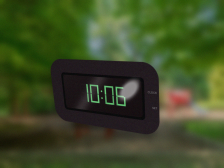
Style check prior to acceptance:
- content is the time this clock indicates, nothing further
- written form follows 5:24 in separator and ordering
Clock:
10:06
